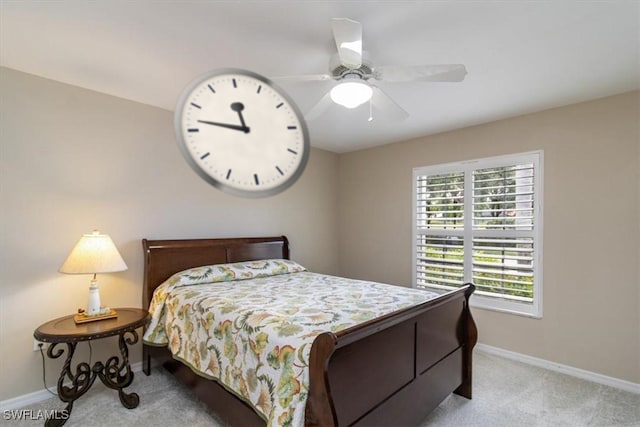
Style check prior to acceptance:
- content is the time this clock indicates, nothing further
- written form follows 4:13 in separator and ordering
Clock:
11:47
